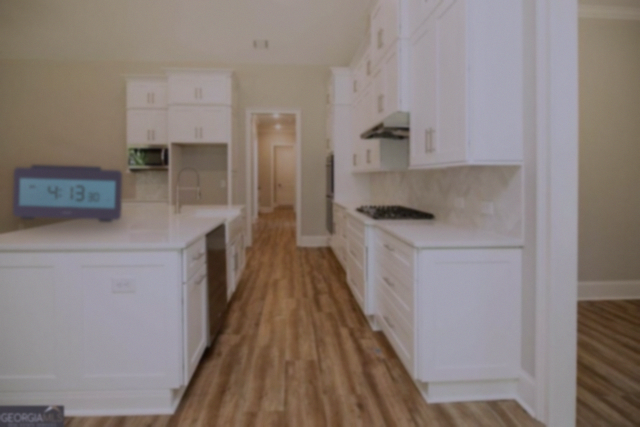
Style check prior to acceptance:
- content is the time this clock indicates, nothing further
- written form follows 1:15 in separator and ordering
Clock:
4:13
